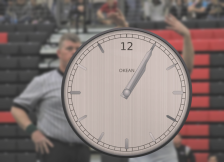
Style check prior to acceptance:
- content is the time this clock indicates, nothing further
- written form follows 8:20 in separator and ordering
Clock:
1:05
